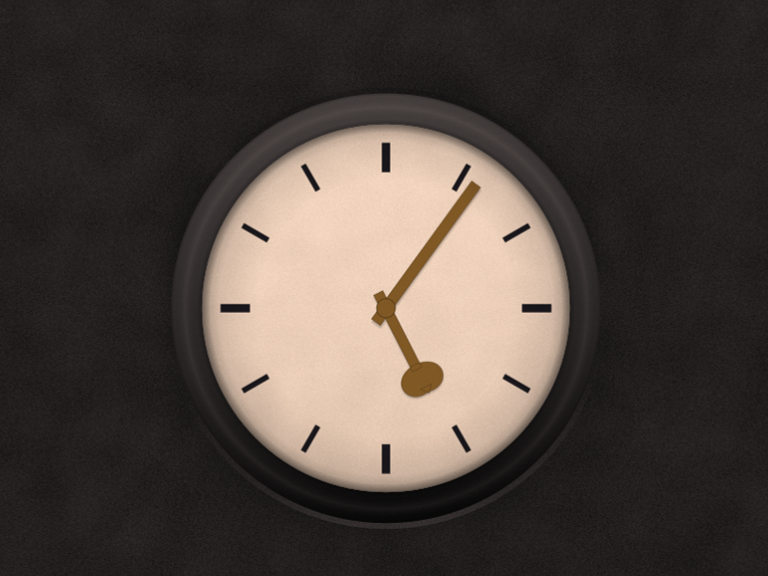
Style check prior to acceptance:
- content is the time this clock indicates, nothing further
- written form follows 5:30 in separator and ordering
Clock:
5:06
